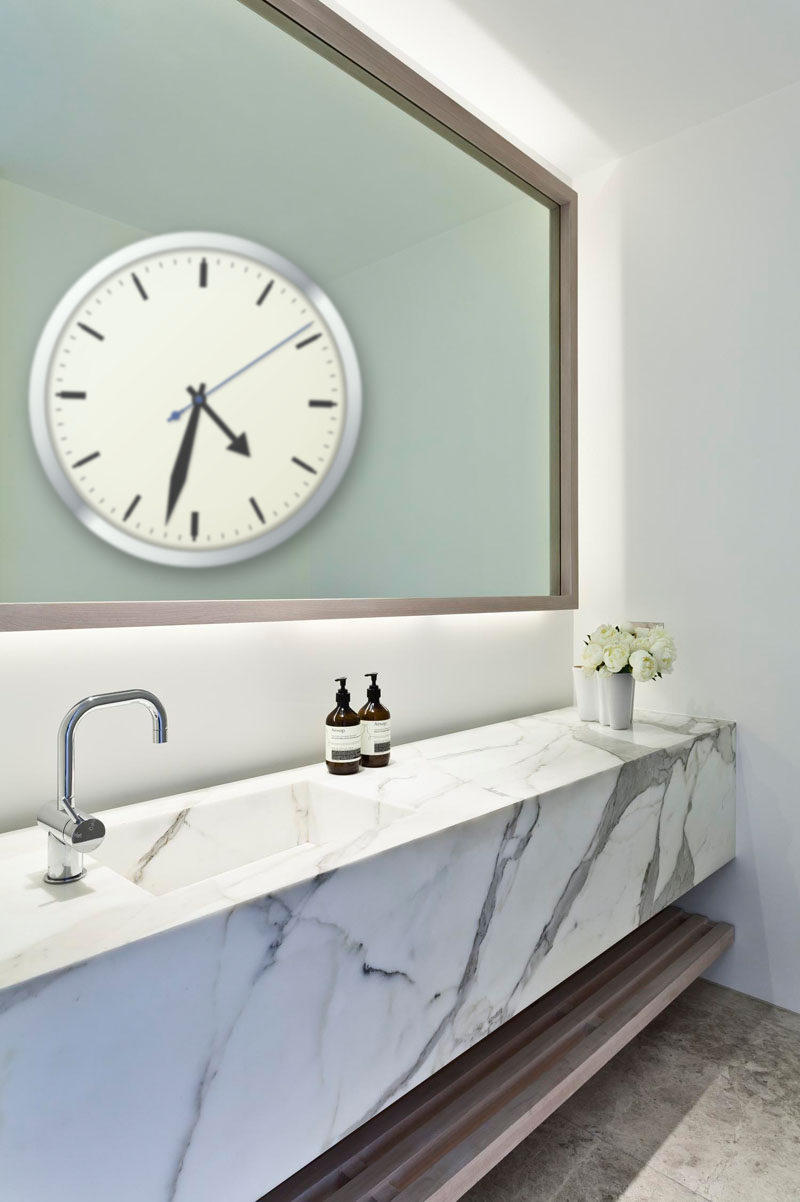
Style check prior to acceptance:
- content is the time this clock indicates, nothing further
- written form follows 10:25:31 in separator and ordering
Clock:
4:32:09
